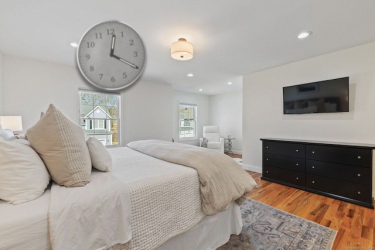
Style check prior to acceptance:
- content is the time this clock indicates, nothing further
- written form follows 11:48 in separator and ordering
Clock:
12:20
